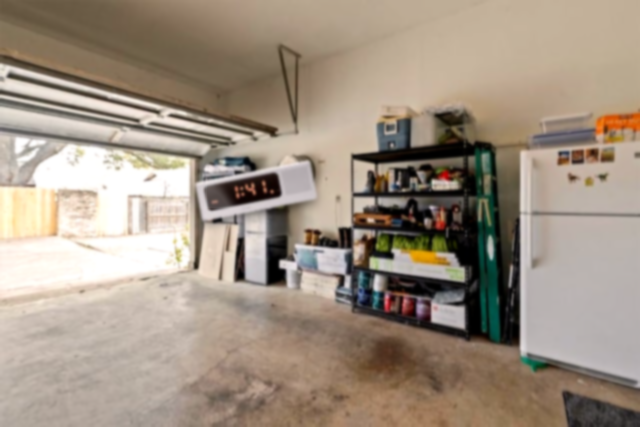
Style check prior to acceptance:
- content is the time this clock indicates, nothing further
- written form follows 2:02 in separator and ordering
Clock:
1:41
